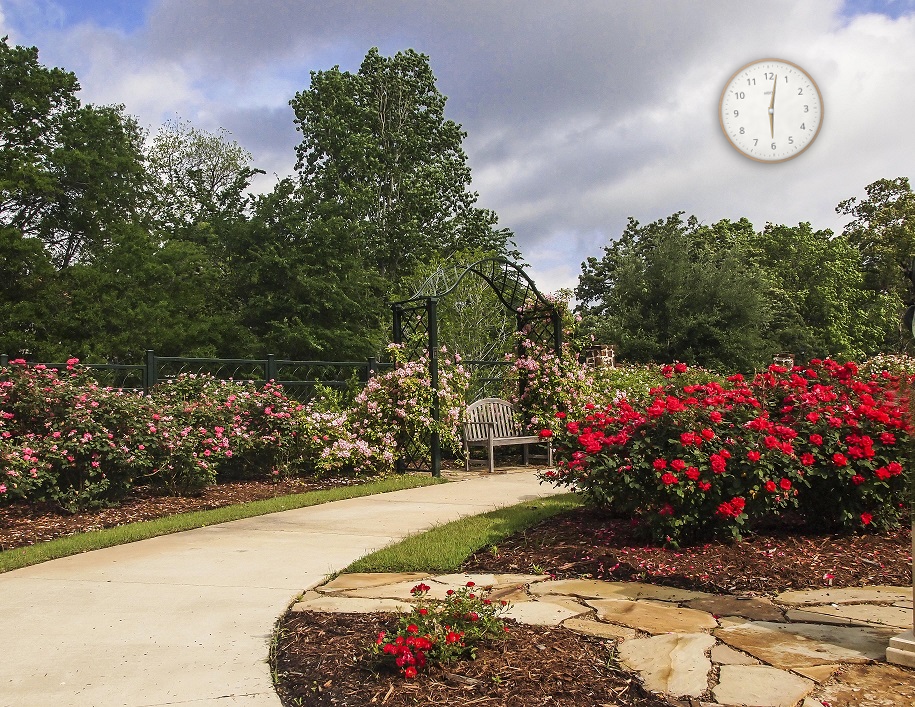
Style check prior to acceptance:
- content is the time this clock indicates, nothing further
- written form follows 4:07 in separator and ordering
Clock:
6:02
